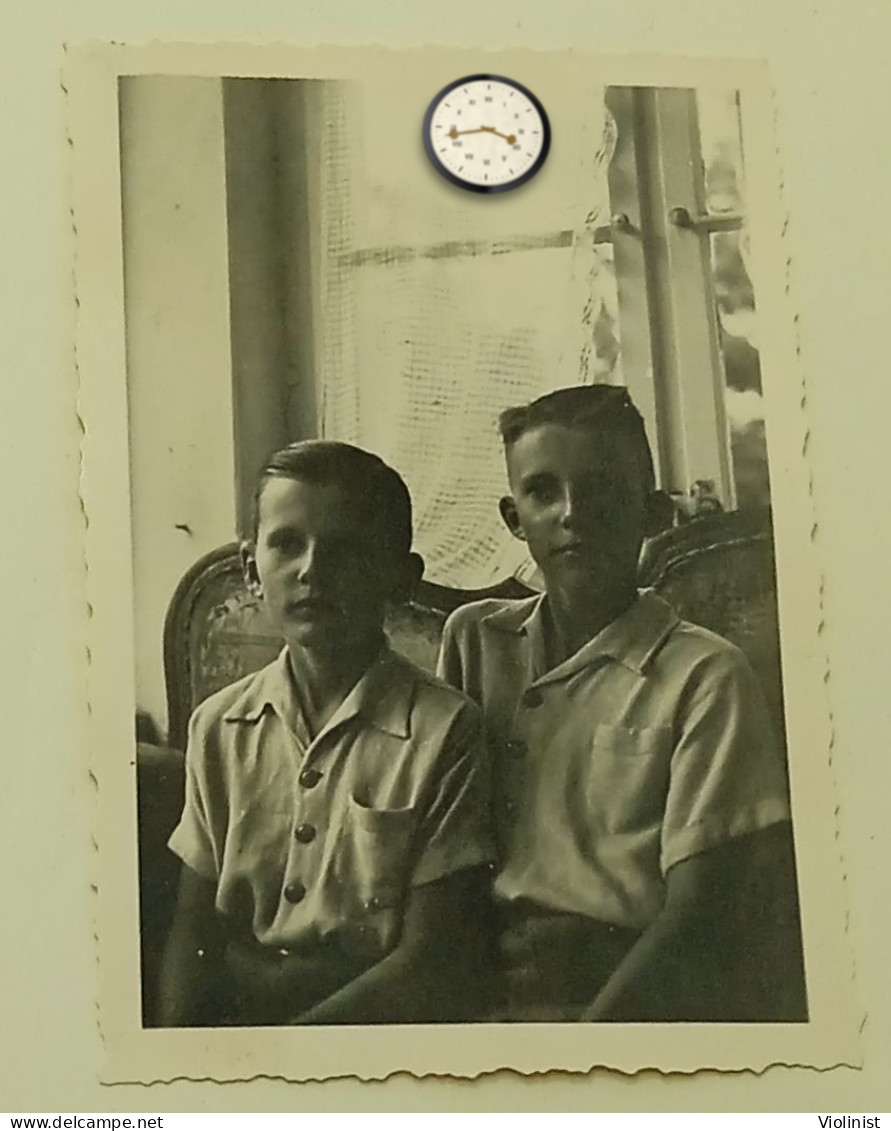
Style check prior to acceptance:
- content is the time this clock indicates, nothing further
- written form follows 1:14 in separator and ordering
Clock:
3:43
